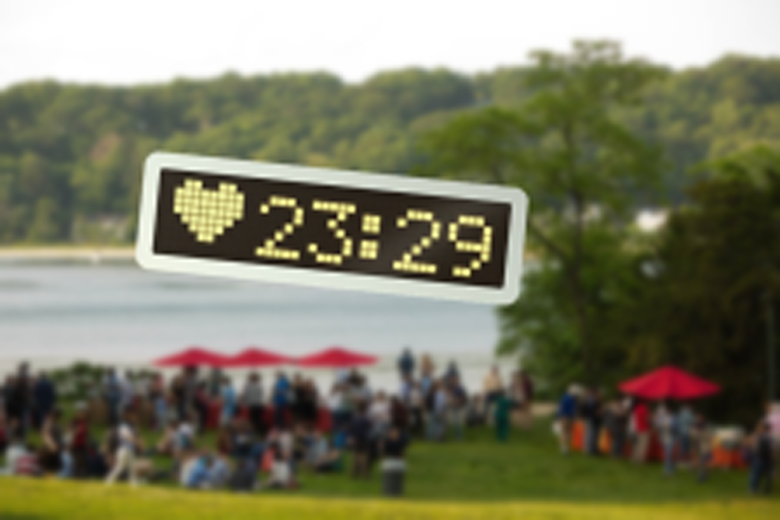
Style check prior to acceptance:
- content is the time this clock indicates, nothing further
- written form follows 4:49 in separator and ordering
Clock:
23:29
